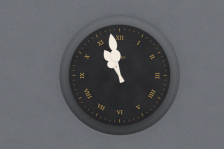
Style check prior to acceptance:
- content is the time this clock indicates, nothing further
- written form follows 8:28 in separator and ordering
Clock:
10:58
